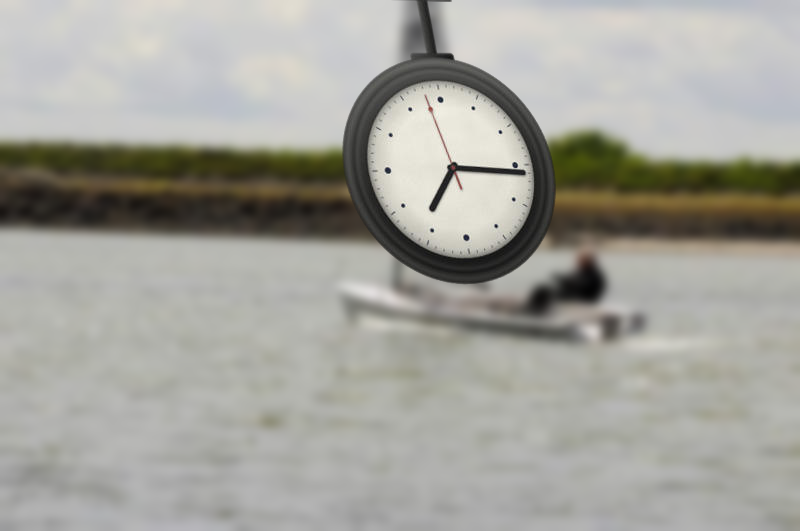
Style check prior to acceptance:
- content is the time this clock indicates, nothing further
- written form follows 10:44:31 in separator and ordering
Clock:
7:15:58
